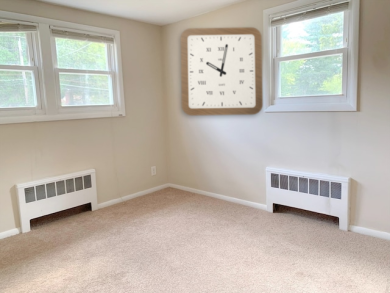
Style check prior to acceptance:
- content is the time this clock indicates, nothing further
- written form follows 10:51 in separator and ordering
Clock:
10:02
